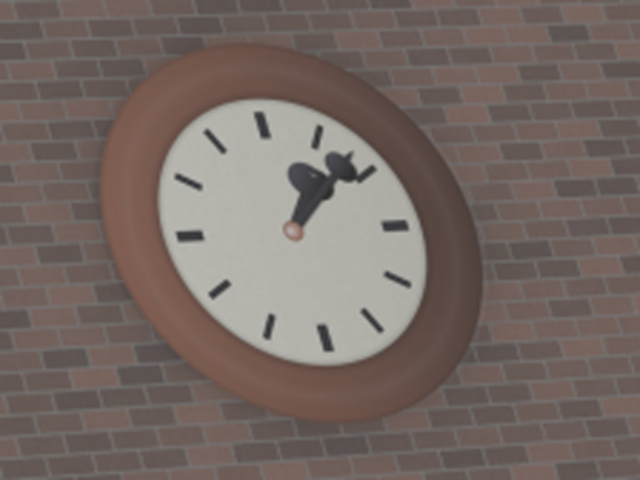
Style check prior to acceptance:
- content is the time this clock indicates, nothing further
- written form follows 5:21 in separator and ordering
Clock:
1:08
